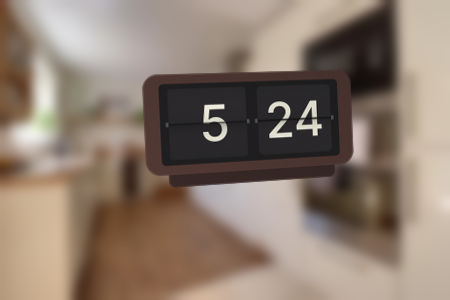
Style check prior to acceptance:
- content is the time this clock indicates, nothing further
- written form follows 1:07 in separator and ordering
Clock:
5:24
